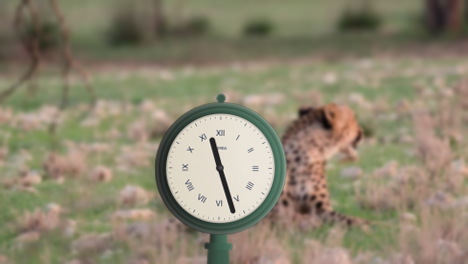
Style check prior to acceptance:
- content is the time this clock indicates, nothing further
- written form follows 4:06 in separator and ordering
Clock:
11:27
